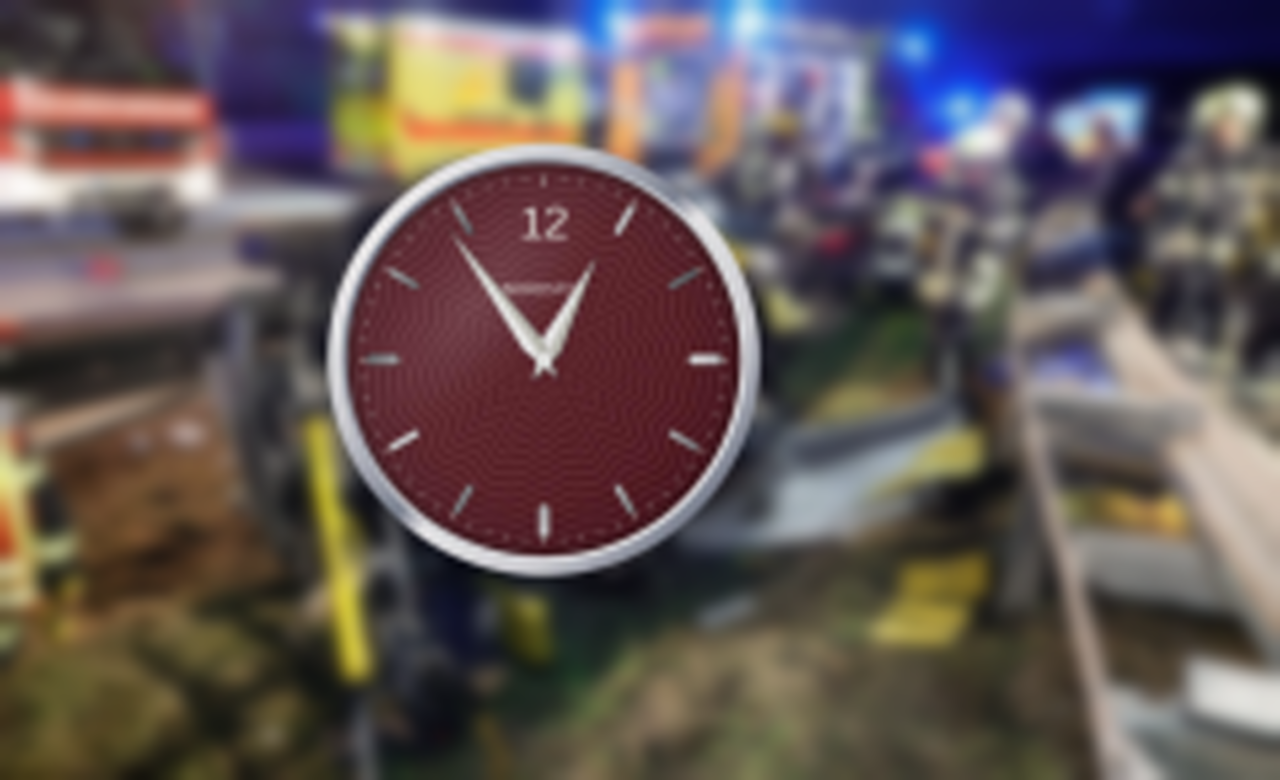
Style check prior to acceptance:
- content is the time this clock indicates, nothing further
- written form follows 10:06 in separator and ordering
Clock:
12:54
